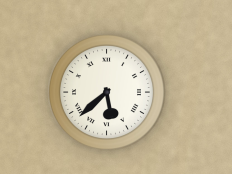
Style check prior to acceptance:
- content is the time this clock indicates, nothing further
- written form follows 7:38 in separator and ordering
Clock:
5:38
